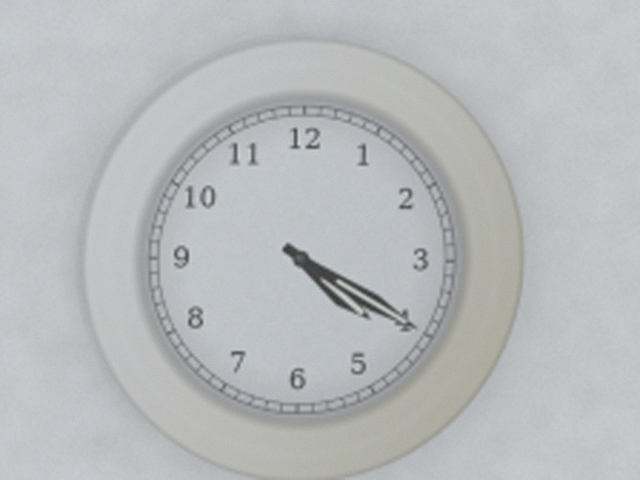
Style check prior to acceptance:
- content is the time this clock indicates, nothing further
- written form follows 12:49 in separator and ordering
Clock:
4:20
